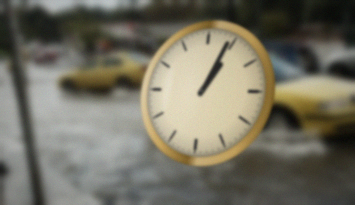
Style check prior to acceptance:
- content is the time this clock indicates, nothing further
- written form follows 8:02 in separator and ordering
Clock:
1:04
